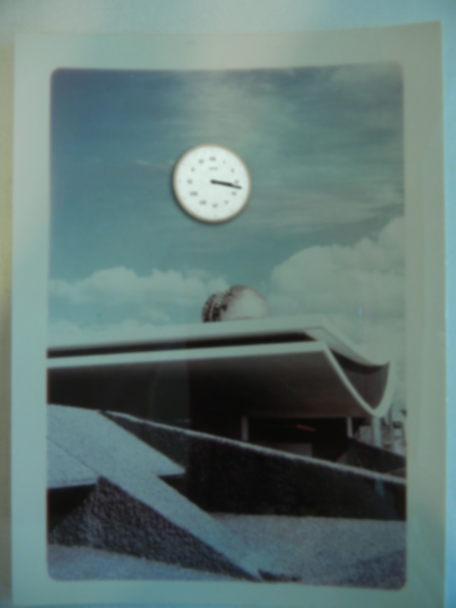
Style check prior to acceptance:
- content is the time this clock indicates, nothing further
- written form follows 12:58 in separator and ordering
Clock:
3:17
